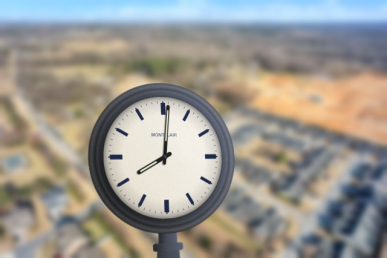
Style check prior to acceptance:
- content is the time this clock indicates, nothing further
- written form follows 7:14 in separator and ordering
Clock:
8:01
